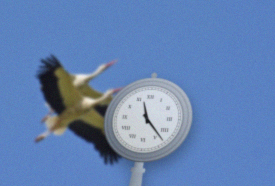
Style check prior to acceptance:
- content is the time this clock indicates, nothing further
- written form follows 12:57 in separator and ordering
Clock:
11:23
